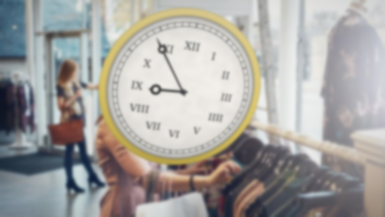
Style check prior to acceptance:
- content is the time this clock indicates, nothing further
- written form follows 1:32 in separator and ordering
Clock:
8:54
